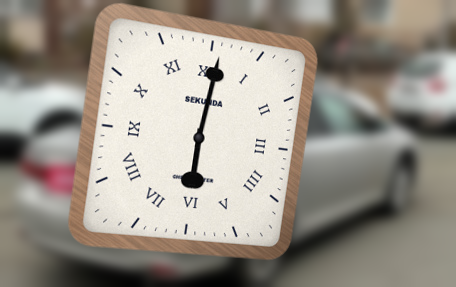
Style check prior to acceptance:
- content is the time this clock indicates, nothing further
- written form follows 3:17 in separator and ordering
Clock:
6:01
